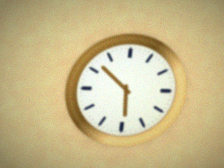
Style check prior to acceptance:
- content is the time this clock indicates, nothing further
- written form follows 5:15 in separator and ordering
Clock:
5:52
